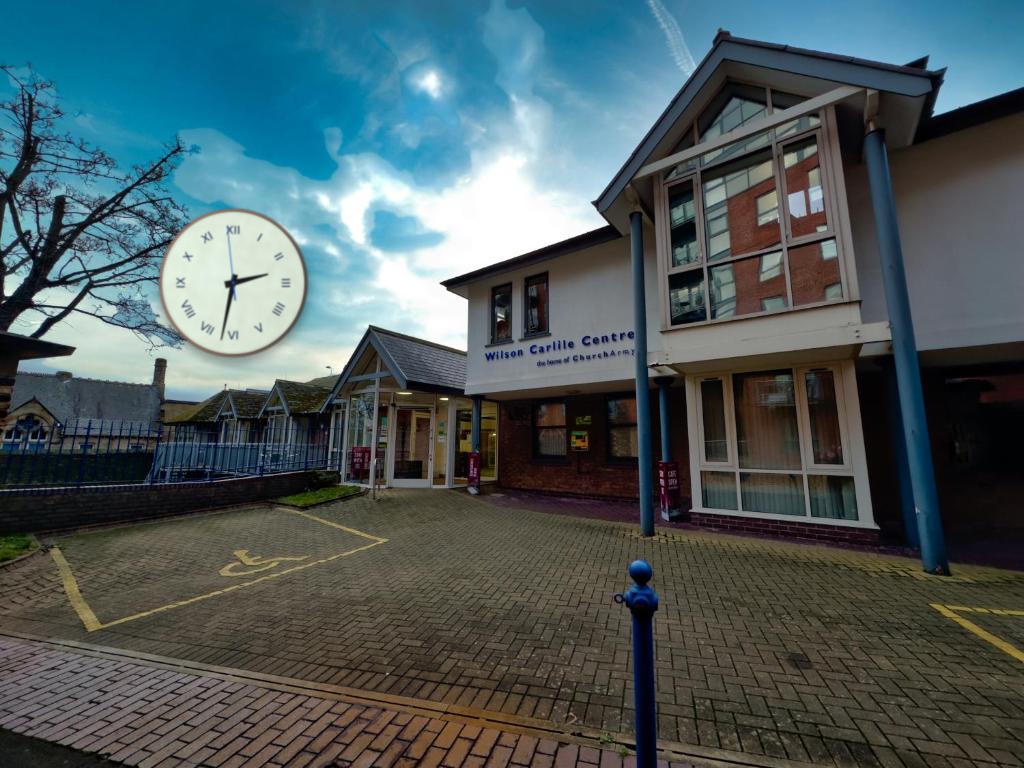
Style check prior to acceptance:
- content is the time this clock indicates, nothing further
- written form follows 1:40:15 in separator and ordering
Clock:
2:31:59
